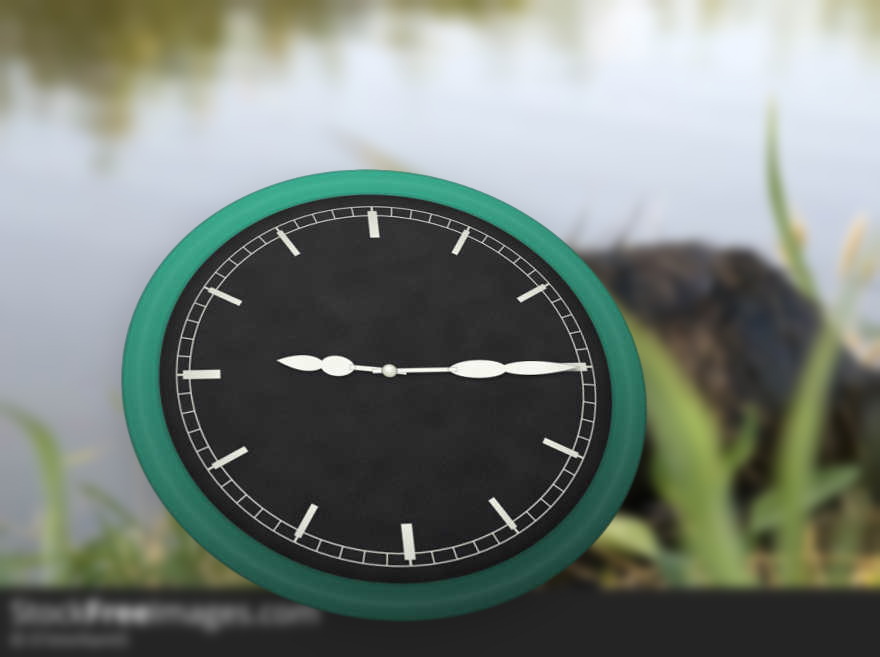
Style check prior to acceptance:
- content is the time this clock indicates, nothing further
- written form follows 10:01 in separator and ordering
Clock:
9:15
